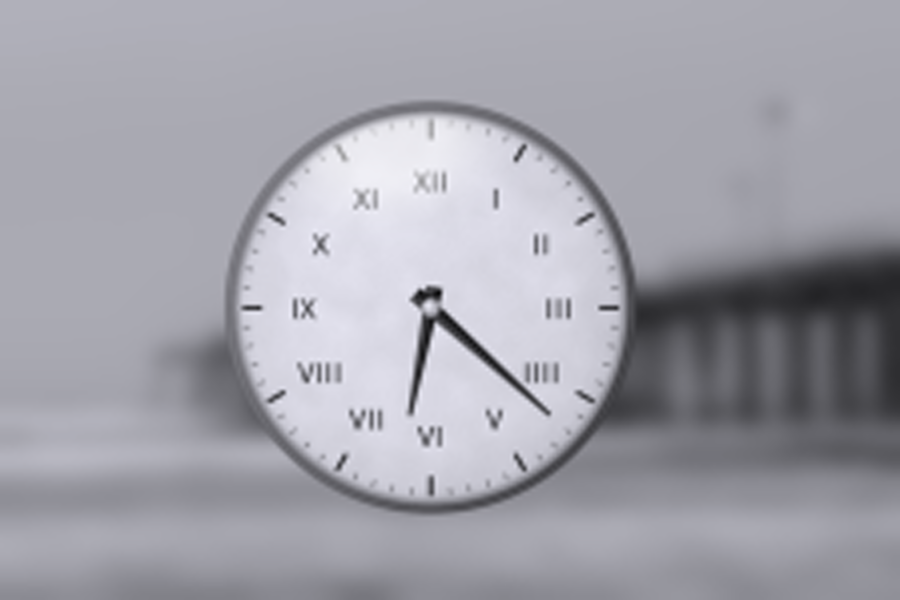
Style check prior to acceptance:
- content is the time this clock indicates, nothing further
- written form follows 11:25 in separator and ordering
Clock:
6:22
